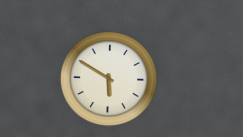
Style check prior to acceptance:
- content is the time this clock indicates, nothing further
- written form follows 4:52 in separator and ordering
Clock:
5:50
